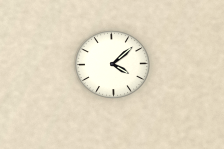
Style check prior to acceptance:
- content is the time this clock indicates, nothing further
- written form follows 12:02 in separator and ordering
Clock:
4:08
